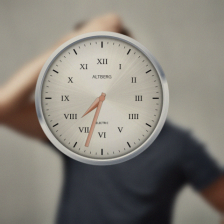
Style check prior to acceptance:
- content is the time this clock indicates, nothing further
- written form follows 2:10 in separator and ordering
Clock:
7:33
